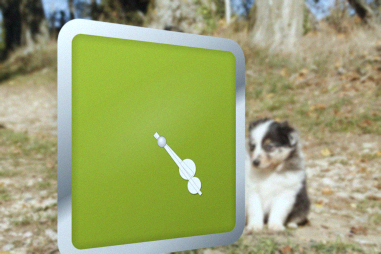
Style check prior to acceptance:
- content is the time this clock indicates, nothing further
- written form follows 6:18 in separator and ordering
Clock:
4:23
